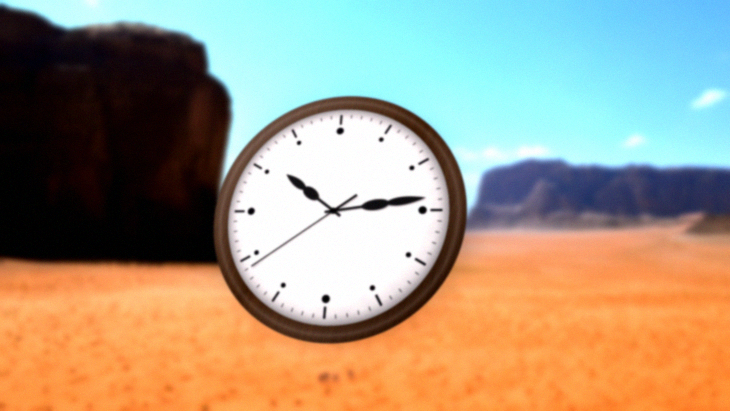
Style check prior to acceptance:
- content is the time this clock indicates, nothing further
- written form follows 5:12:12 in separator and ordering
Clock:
10:13:39
